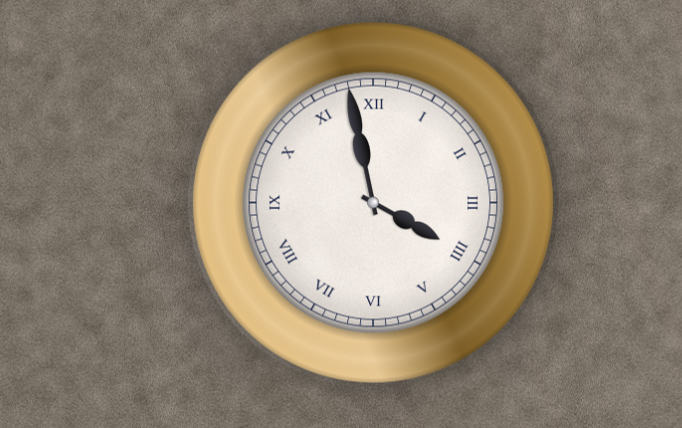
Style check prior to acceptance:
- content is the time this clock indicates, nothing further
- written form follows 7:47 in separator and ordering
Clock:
3:58
